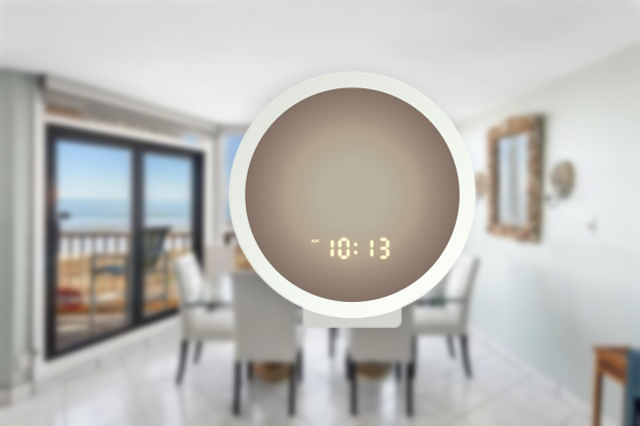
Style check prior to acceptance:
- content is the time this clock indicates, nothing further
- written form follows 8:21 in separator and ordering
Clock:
10:13
